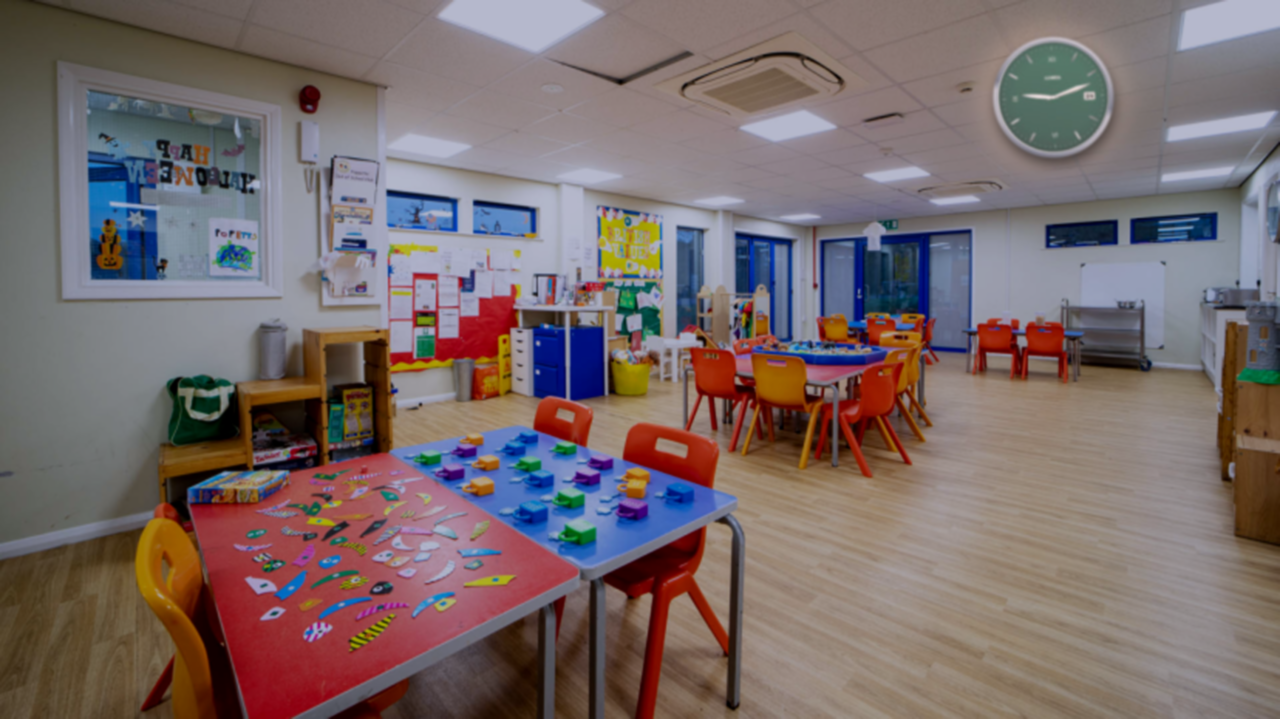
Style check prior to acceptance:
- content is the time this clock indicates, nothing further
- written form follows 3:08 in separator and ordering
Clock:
9:12
